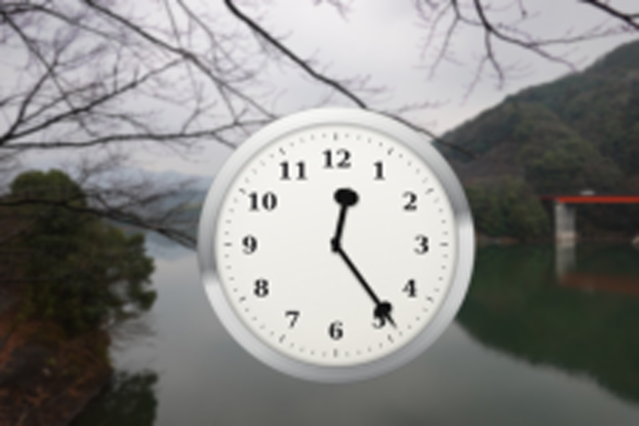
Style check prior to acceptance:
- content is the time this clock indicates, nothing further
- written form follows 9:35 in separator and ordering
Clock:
12:24
